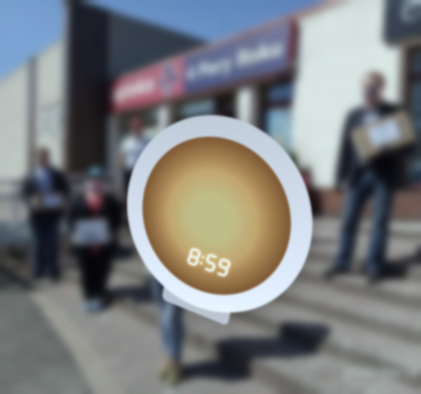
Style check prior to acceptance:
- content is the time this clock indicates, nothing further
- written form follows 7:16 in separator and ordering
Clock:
8:59
